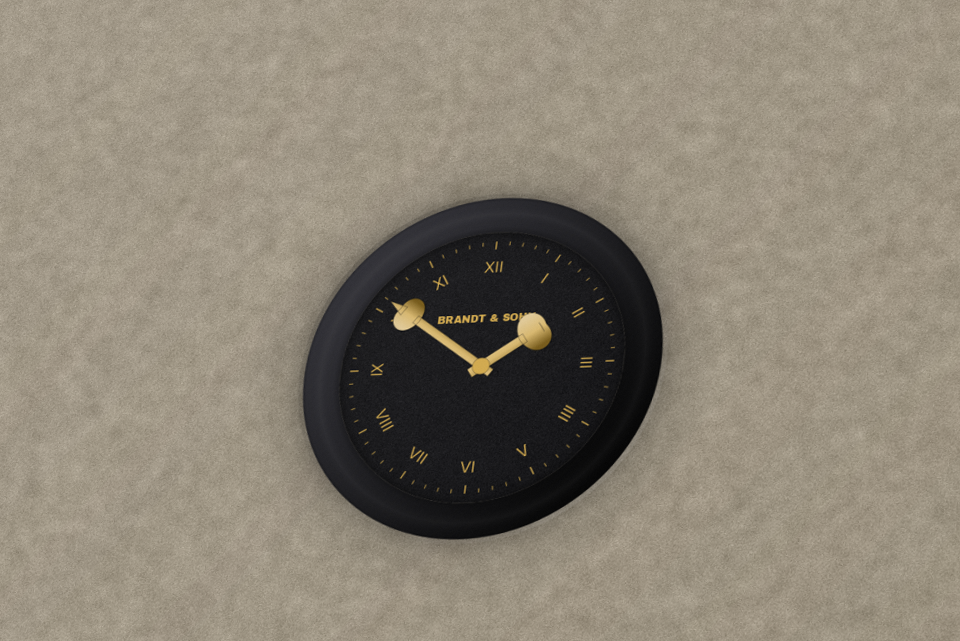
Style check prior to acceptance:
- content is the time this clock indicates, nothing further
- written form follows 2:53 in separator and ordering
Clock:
1:51
